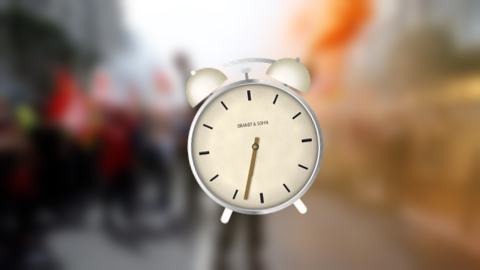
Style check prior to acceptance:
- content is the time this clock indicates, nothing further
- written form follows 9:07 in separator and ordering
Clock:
6:33
